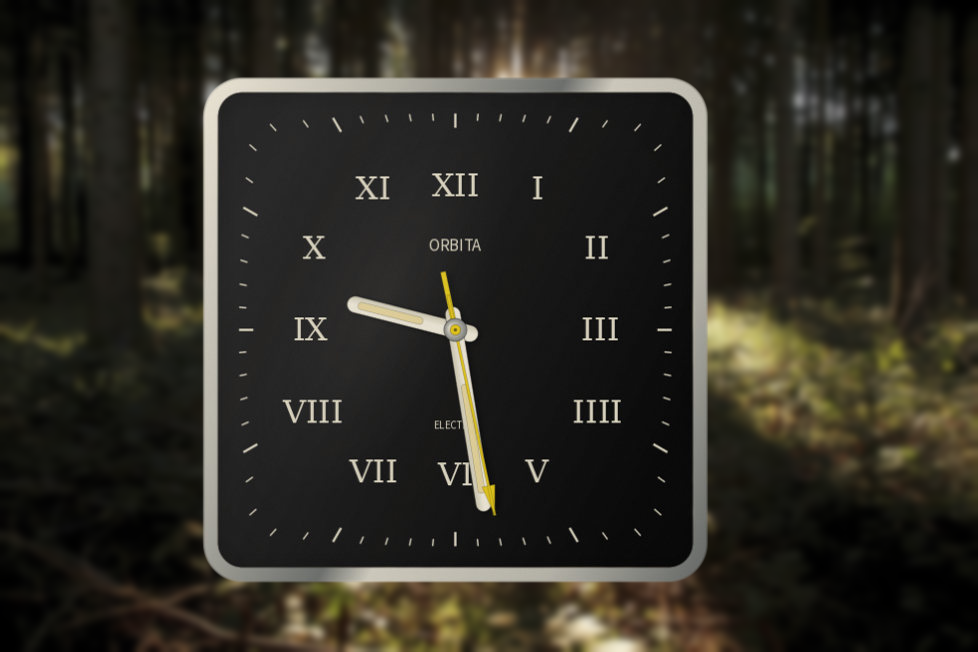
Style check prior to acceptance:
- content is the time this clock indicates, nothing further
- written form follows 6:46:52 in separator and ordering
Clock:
9:28:28
